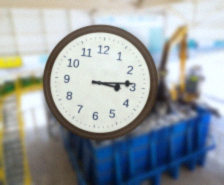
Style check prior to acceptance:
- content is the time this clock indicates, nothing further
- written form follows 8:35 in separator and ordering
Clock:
3:14
